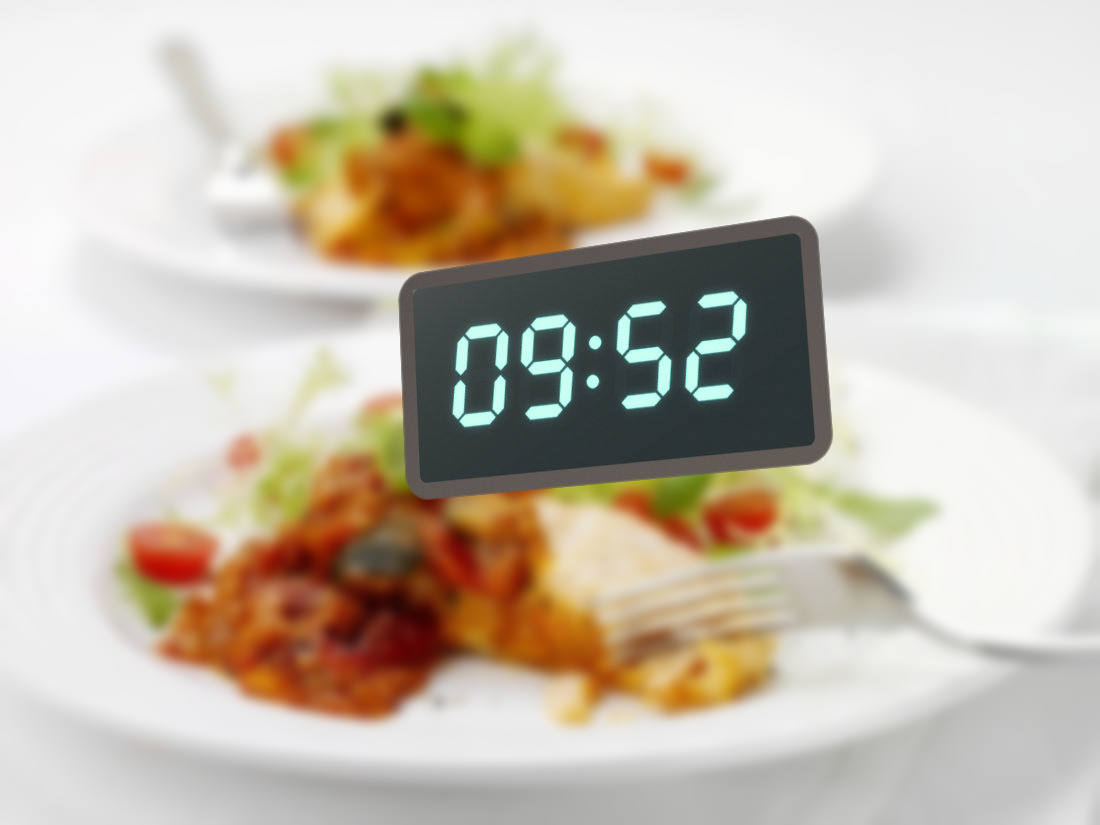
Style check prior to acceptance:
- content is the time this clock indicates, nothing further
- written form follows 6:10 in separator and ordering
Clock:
9:52
